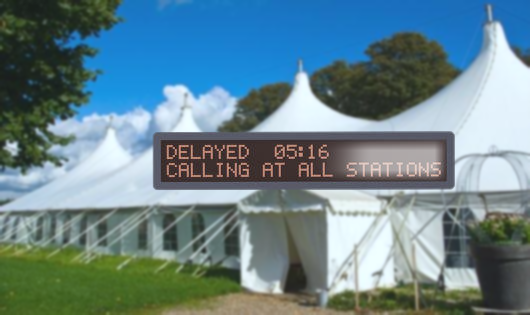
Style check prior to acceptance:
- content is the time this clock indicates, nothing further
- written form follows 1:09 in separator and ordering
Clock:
5:16
